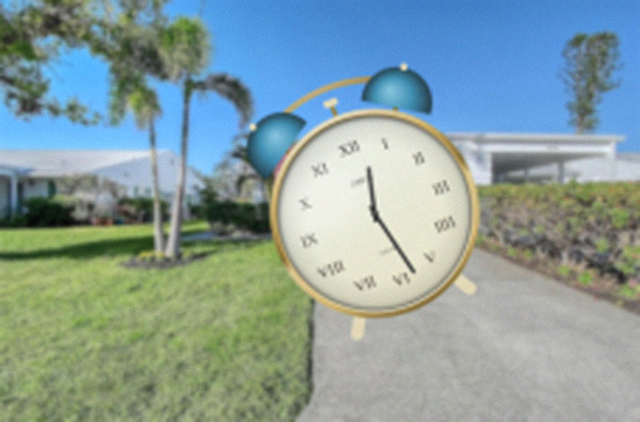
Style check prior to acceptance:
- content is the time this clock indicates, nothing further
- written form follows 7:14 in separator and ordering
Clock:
12:28
